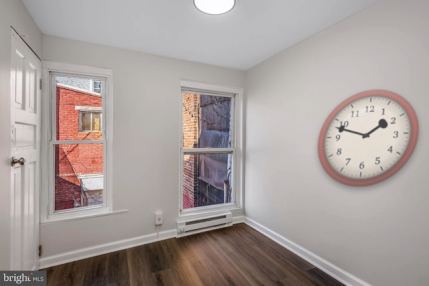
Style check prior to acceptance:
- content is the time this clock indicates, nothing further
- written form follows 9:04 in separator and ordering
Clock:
1:48
